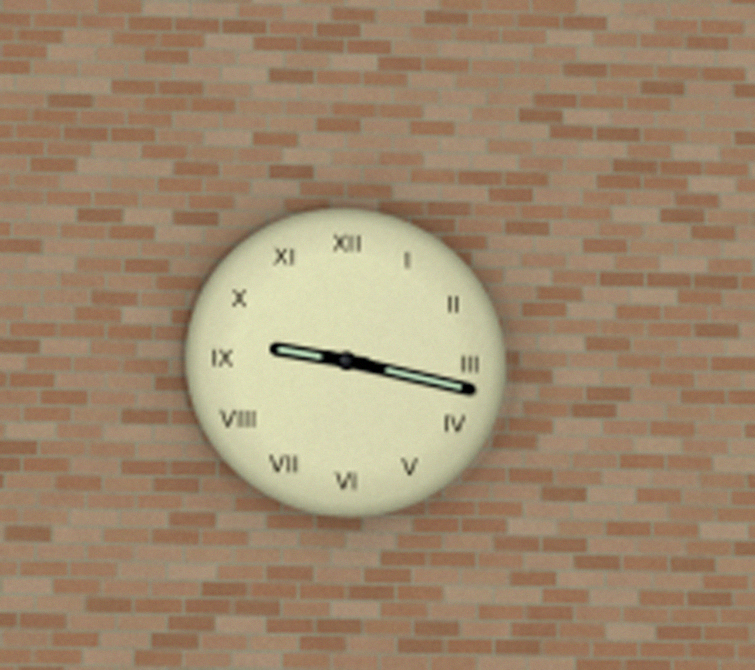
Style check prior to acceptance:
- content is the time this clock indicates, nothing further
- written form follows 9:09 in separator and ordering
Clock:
9:17
